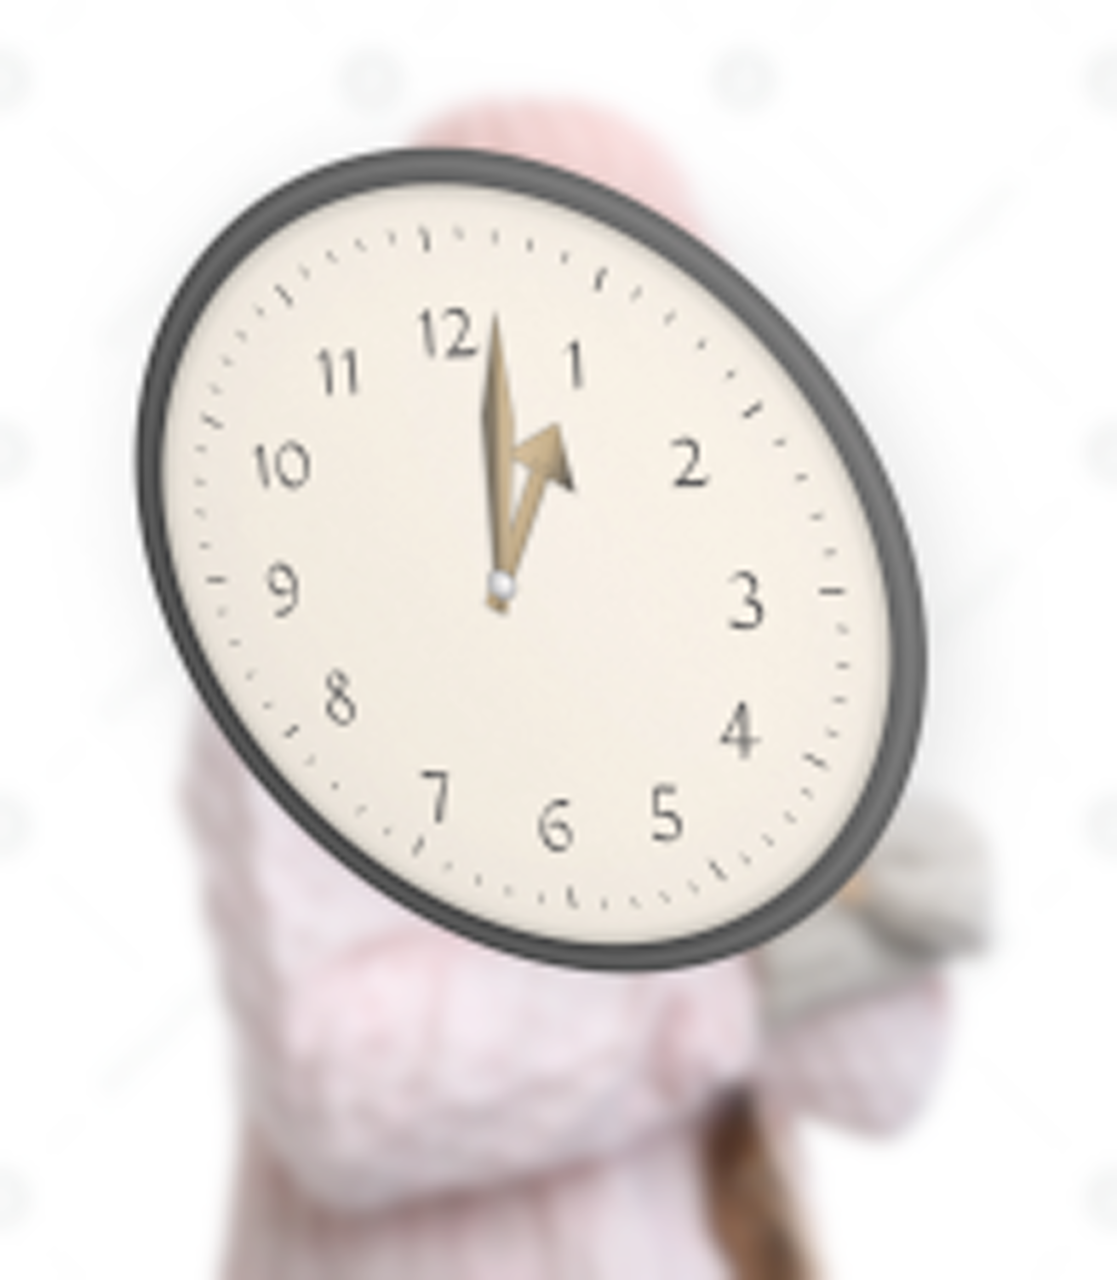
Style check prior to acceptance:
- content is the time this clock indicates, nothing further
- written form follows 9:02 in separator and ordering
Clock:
1:02
